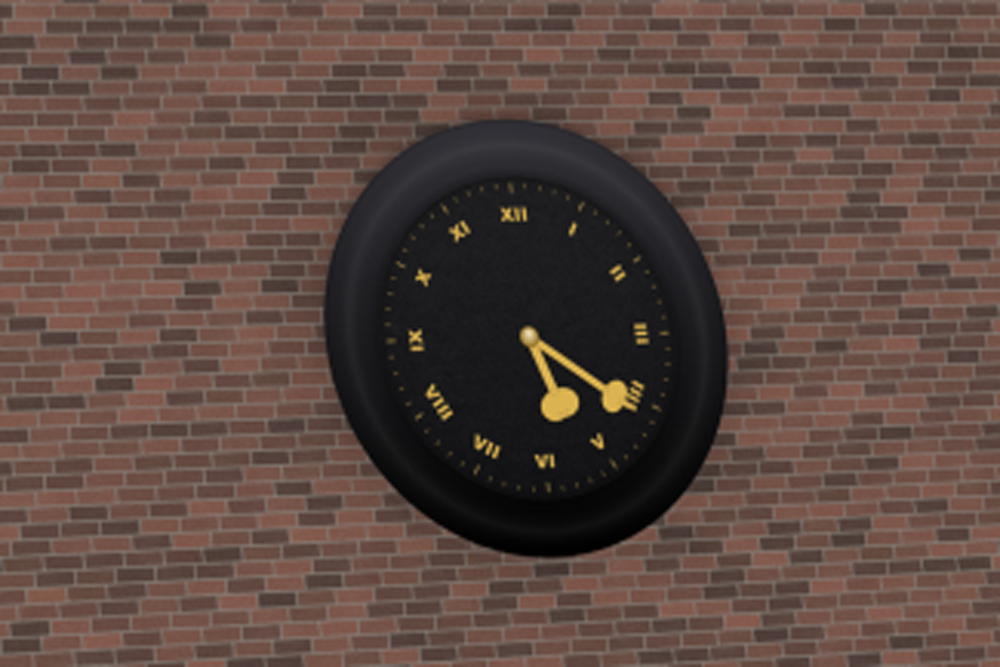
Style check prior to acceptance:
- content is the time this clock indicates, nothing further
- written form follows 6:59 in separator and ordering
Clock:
5:21
